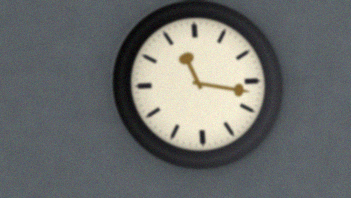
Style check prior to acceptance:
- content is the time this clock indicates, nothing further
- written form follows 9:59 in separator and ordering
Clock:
11:17
